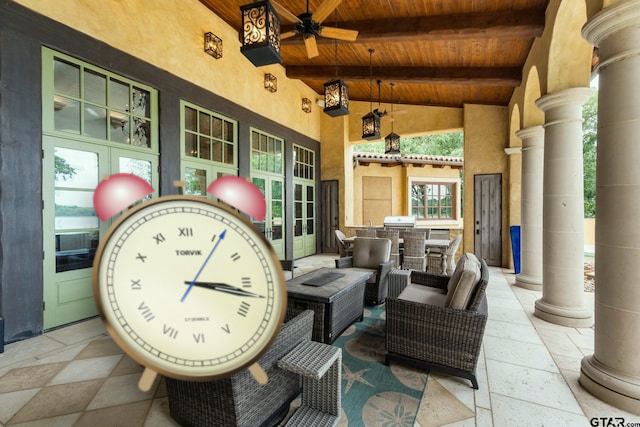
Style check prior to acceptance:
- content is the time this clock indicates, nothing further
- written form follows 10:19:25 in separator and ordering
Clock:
3:17:06
